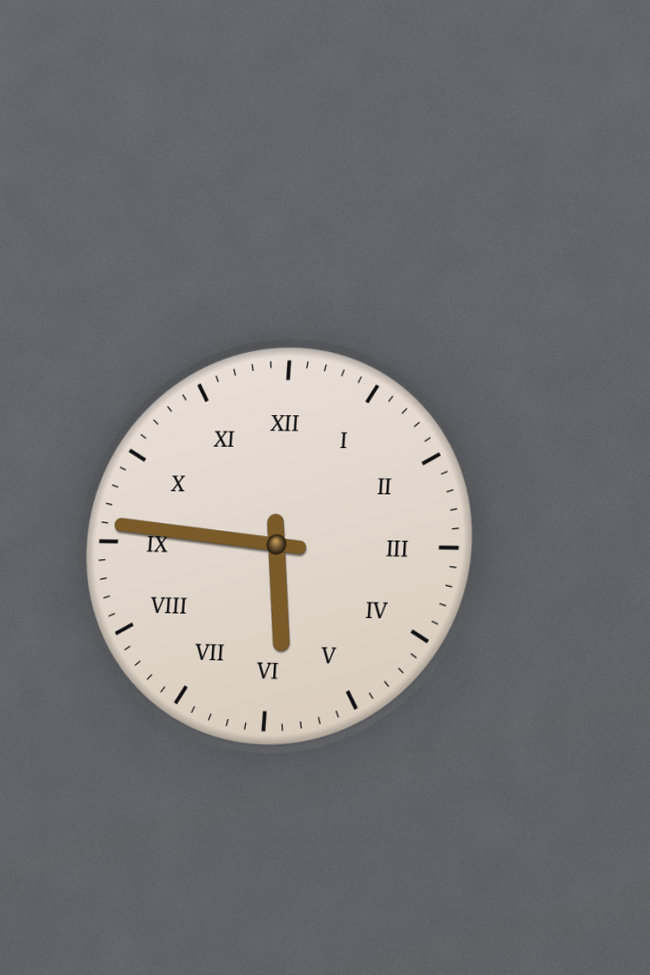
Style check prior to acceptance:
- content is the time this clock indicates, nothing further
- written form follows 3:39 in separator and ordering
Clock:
5:46
